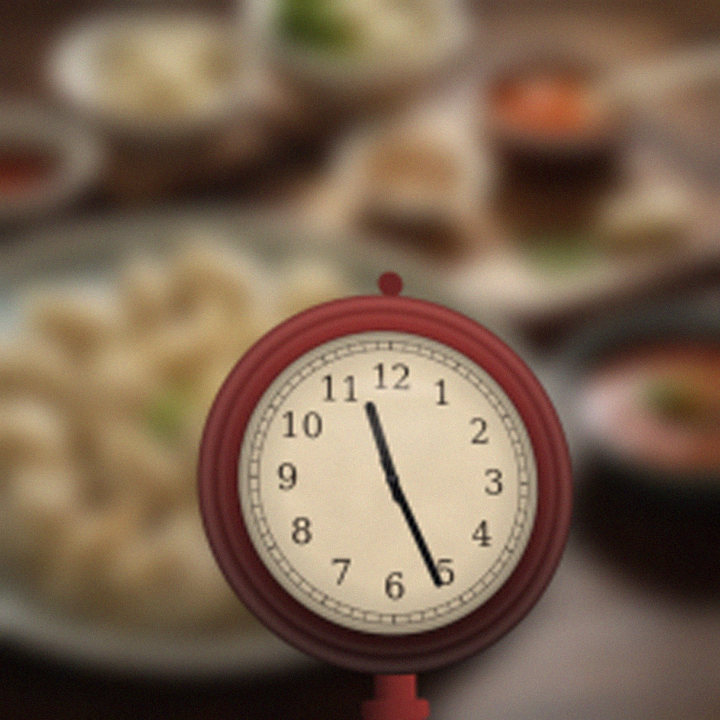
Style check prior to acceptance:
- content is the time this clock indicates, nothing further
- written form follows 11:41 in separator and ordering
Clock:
11:26
